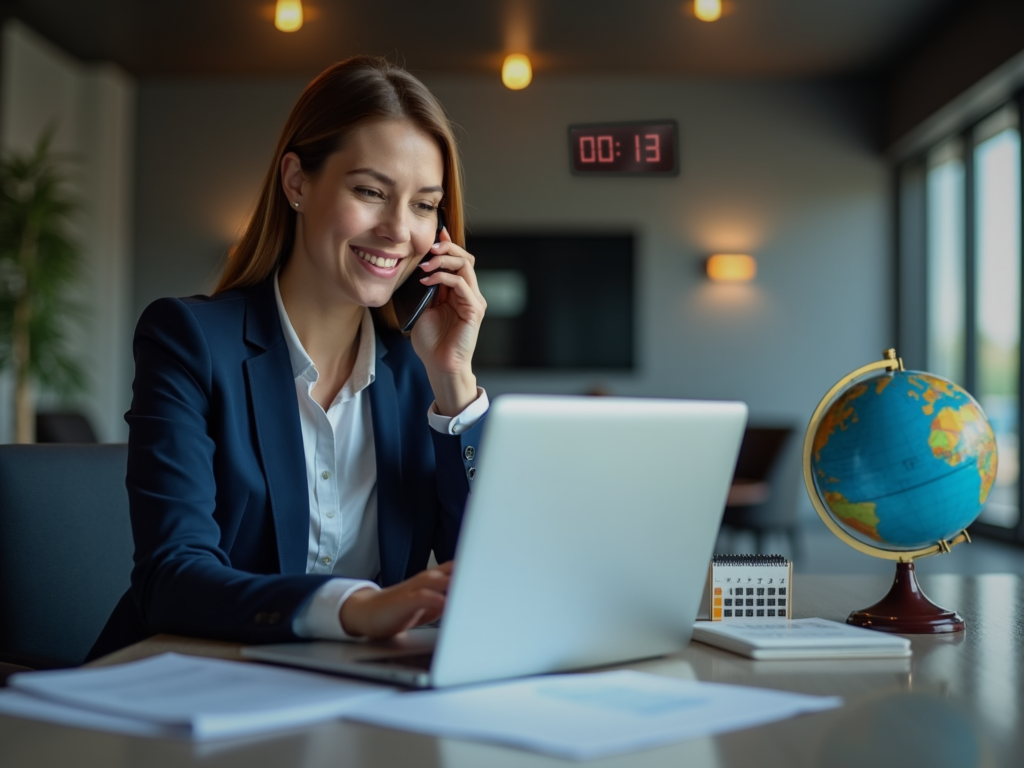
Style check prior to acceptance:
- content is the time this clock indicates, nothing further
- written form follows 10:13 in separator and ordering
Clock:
0:13
